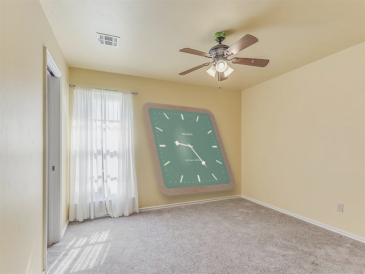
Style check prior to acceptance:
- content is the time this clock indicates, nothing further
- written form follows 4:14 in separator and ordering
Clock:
9:25
